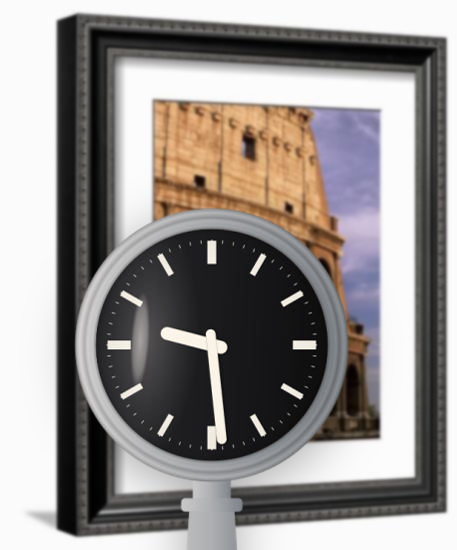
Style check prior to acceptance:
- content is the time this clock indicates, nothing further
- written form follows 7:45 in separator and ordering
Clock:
9:29
